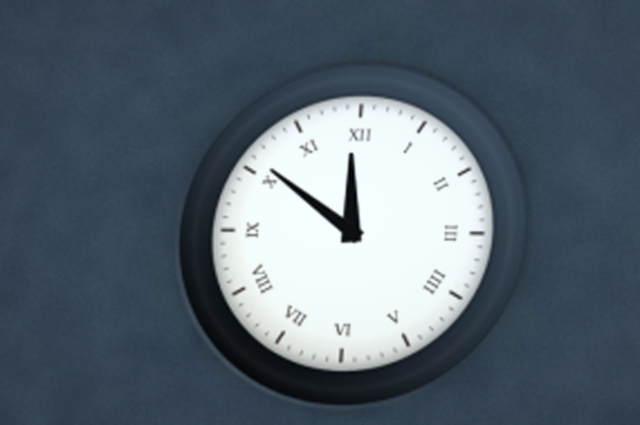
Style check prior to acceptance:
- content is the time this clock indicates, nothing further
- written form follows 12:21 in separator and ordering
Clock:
11:51
